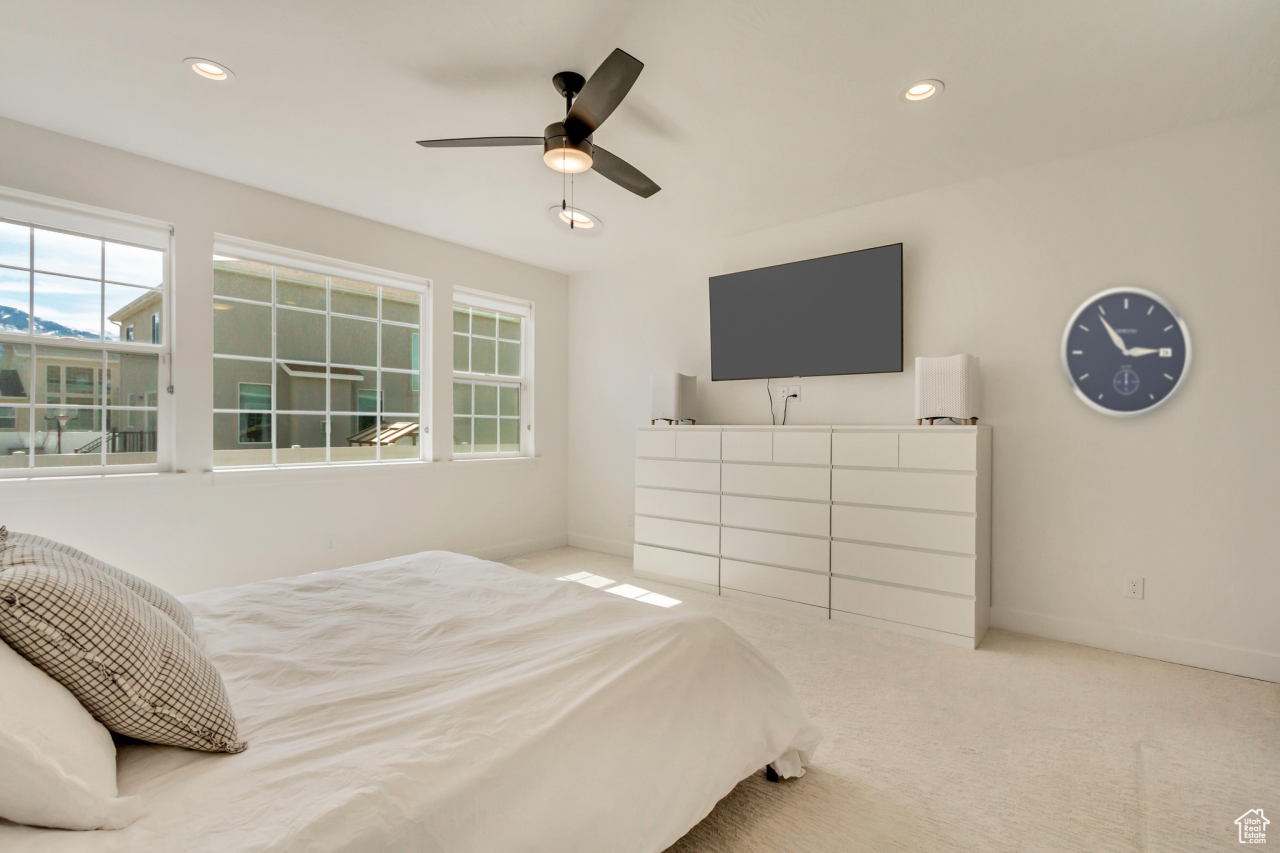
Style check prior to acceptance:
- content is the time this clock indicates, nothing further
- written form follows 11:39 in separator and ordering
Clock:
2:54
